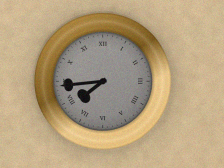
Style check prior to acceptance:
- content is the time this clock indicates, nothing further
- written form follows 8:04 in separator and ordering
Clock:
7:44
